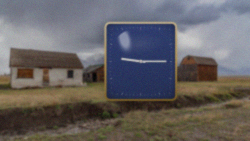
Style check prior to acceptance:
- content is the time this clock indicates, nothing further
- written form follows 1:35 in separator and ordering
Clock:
9:15
